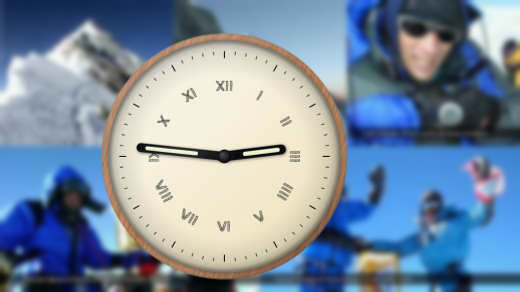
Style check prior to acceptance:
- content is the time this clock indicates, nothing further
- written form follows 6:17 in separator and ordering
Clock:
2:46
